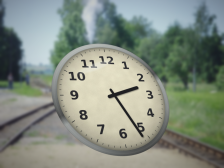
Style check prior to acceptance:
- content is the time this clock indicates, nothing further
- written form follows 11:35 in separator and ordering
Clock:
2:26
